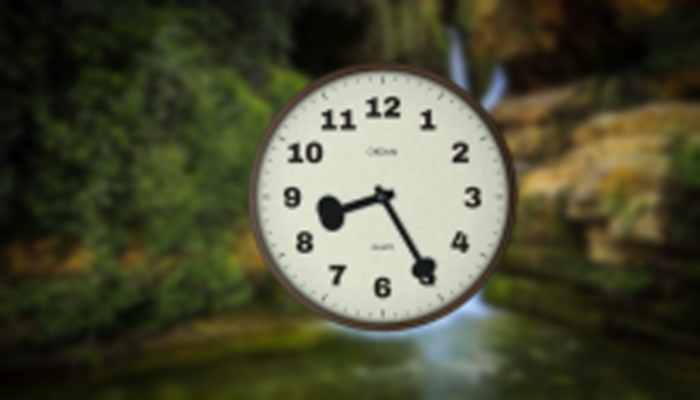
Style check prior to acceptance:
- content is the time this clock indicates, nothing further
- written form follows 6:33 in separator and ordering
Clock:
8:25
